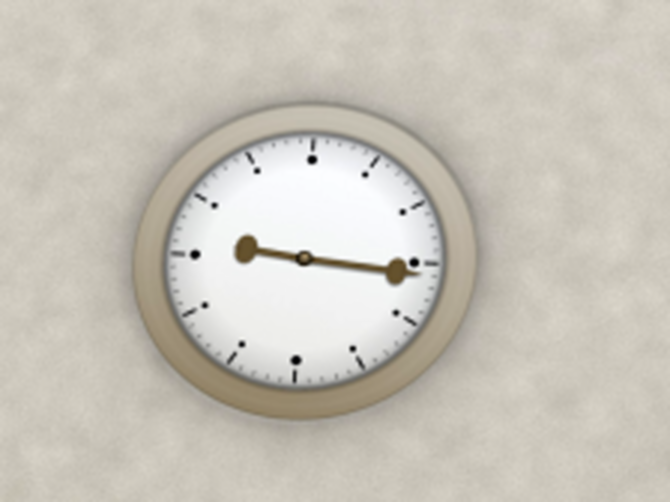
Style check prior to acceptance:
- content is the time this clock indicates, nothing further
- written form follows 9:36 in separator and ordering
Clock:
9:16
